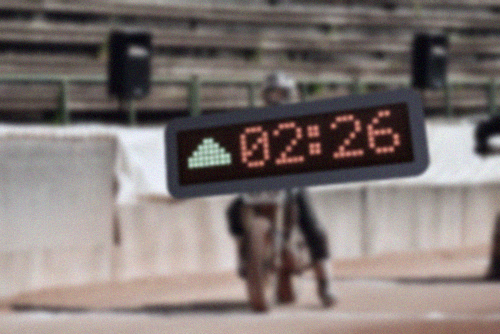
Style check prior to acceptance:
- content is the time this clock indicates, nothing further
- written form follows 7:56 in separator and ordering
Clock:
2:26
